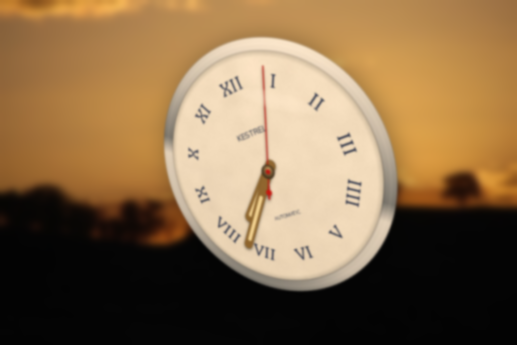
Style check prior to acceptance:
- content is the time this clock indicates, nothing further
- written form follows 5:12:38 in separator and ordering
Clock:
7:37:04
